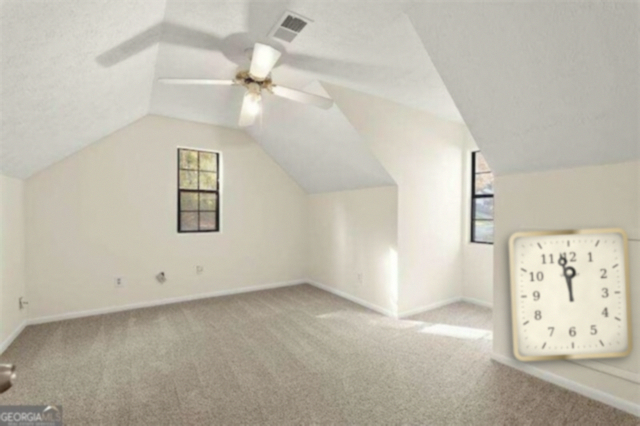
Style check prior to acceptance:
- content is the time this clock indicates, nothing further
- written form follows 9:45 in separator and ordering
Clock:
11:58
